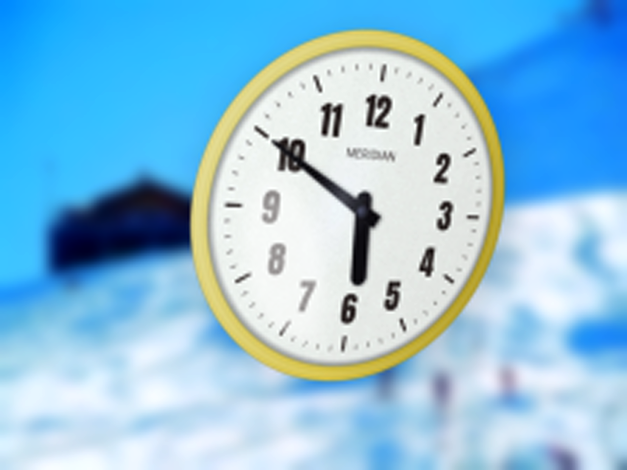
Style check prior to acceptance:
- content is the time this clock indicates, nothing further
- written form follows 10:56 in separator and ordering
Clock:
5:50
